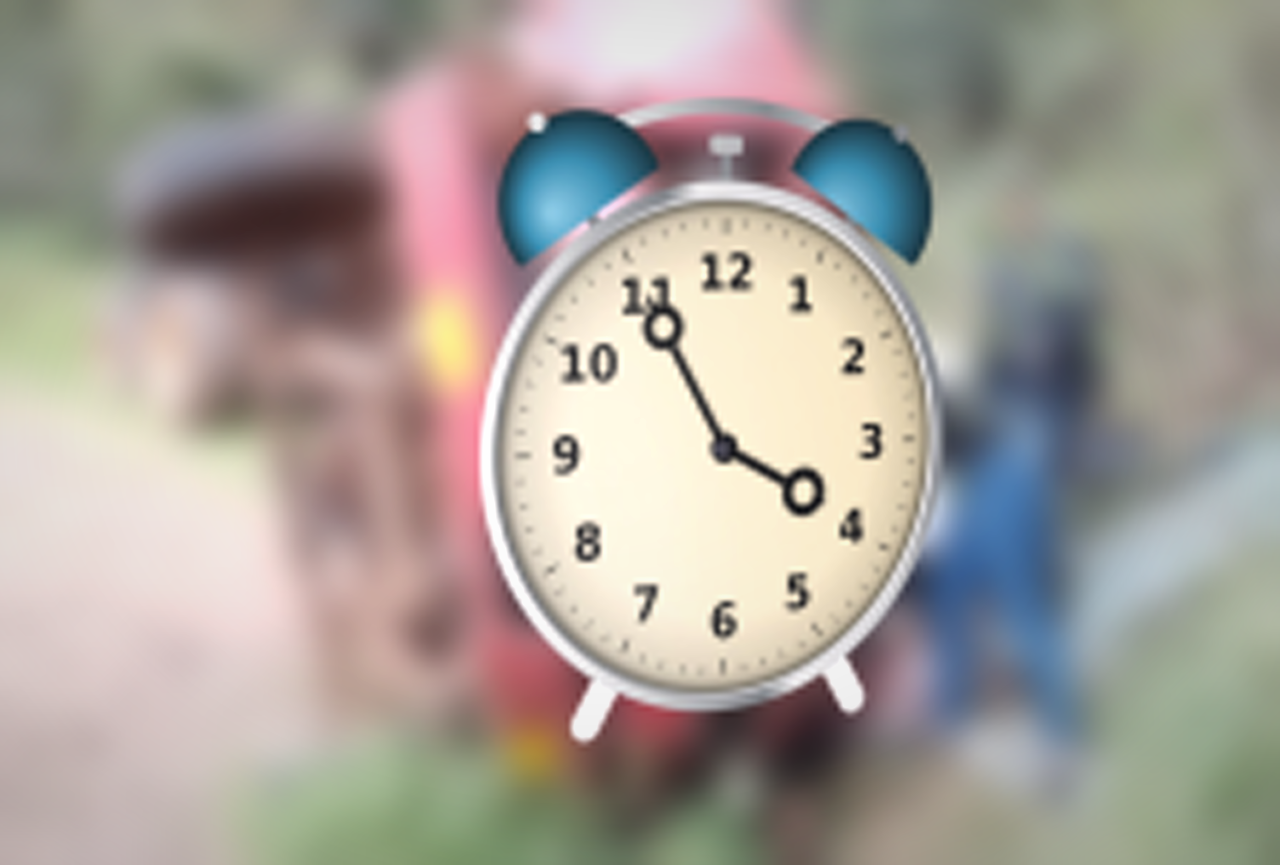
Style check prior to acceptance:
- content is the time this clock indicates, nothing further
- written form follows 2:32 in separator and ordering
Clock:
3:55
